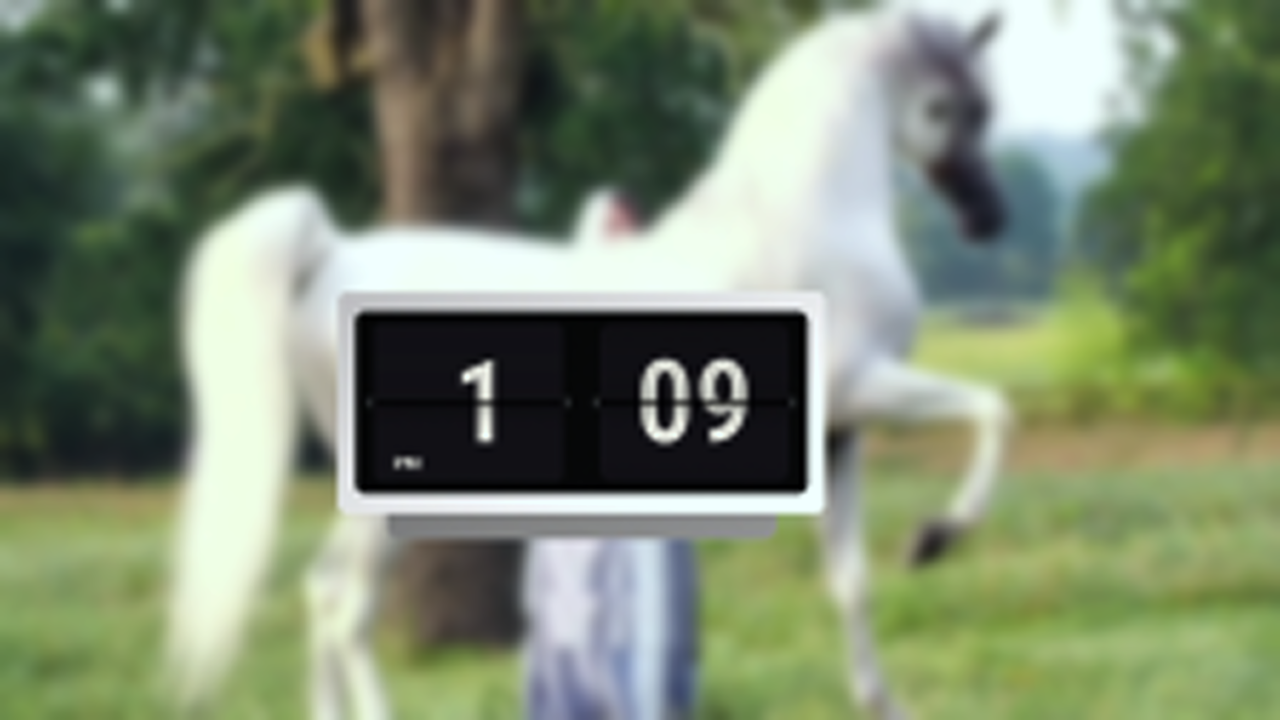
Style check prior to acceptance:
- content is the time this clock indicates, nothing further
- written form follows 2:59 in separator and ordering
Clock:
1:09
